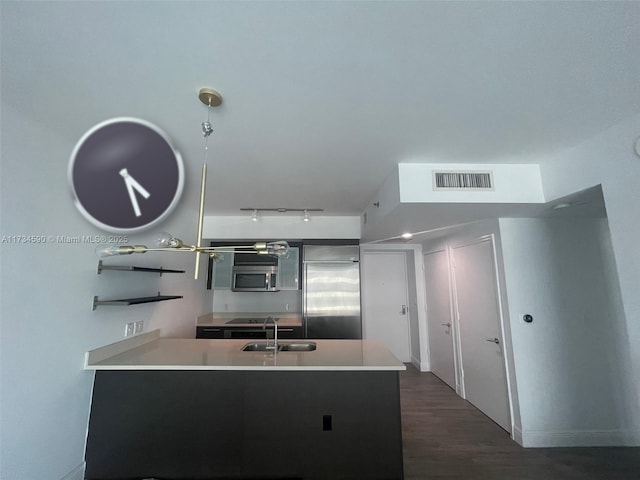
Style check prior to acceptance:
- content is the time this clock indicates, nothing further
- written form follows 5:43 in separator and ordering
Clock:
4:27
